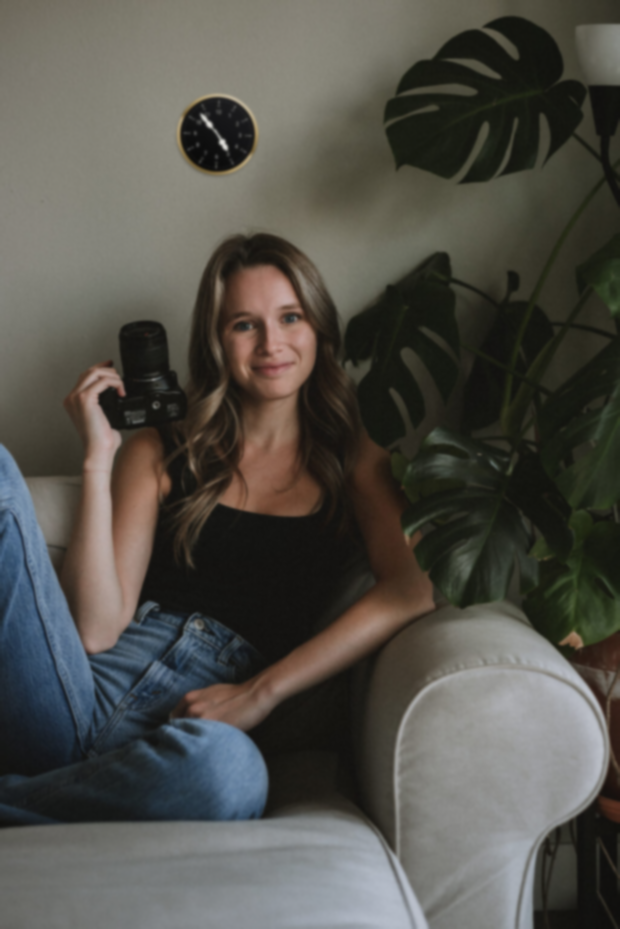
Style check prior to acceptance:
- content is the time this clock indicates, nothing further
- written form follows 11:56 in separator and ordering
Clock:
4:53
